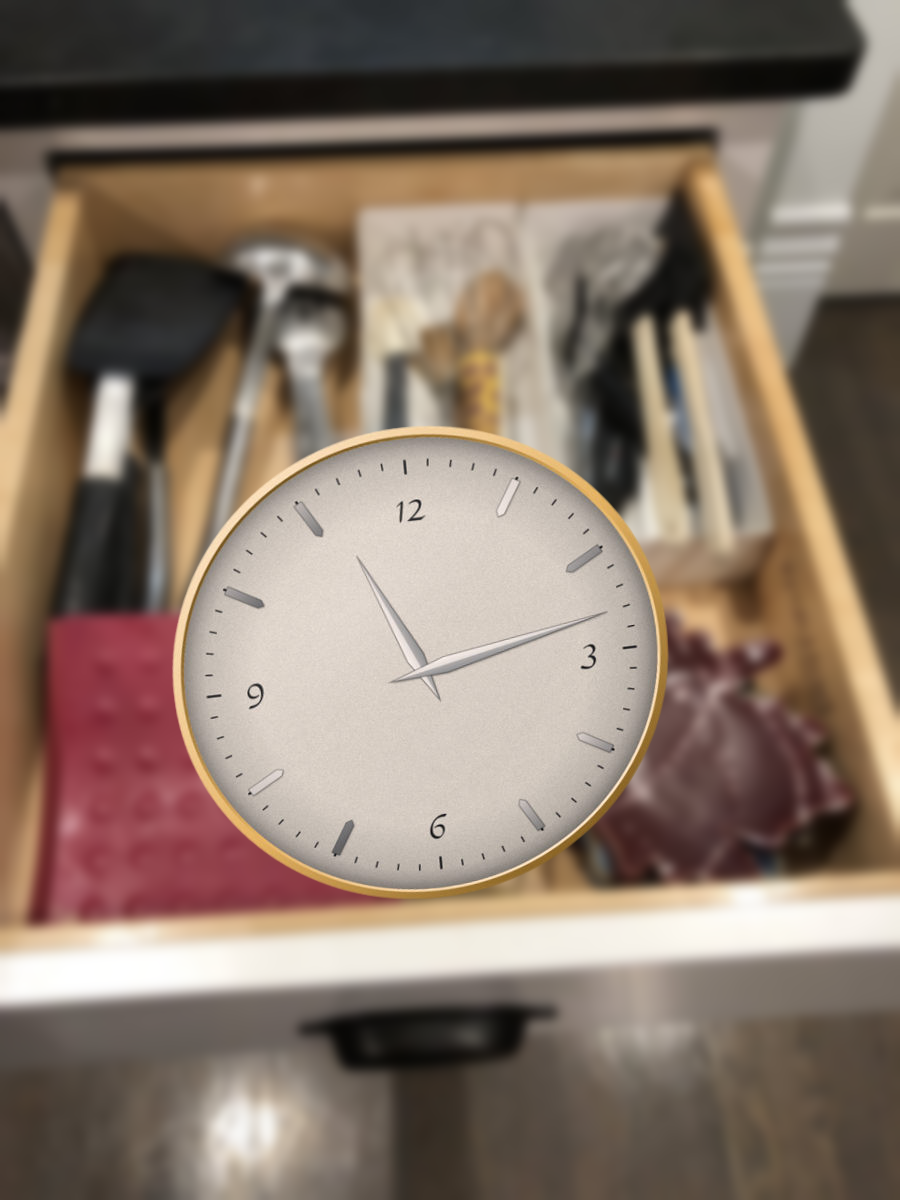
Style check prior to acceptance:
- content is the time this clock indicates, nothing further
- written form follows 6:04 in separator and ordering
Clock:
11:13
